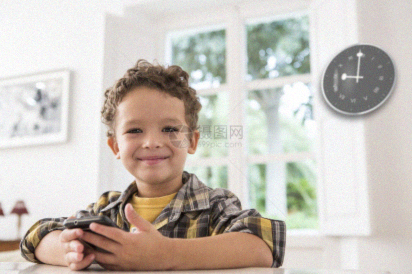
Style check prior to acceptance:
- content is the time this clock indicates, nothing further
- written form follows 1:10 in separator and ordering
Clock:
8:59
